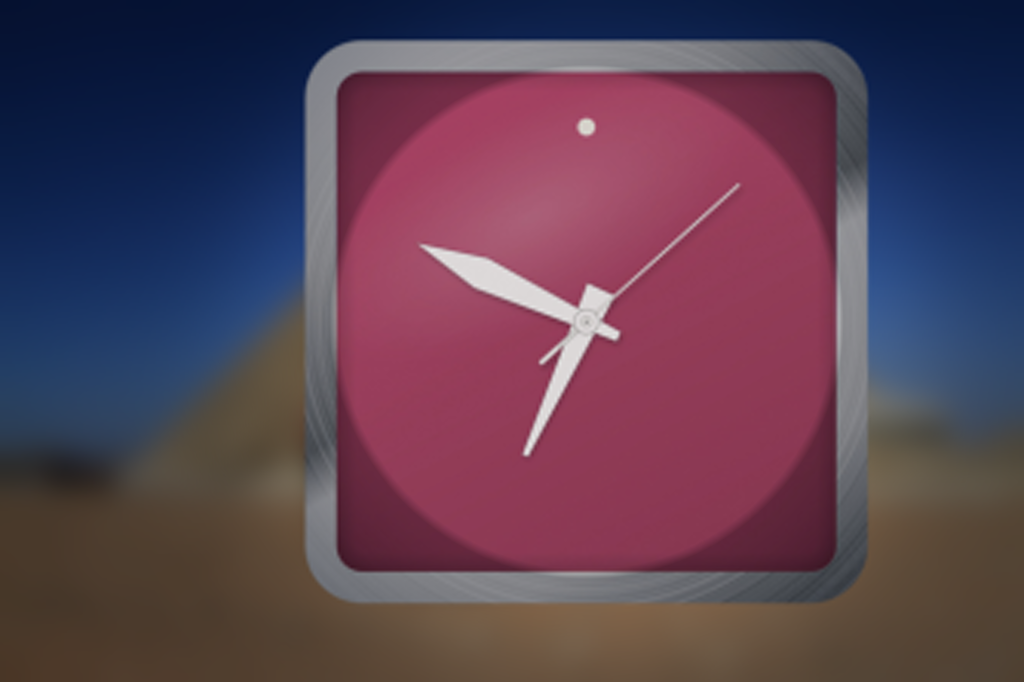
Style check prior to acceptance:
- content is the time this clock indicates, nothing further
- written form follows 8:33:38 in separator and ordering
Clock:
6:49:08
